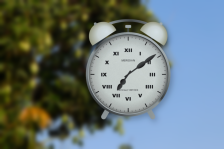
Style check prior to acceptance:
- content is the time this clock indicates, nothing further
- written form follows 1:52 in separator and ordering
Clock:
7:09
